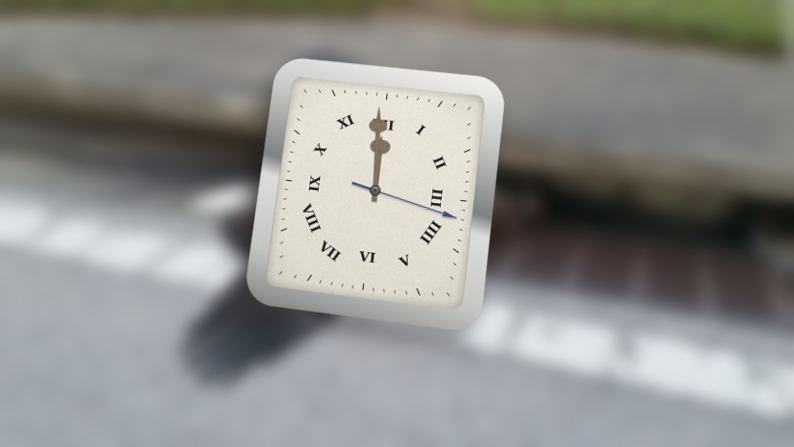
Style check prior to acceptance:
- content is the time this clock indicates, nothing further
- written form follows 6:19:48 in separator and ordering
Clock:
11:59:17
